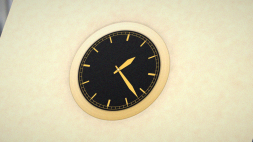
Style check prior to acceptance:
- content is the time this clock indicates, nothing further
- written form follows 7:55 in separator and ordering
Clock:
1:22
